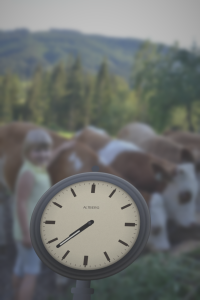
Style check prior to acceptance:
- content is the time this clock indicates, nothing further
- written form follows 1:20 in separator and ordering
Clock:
7:38
